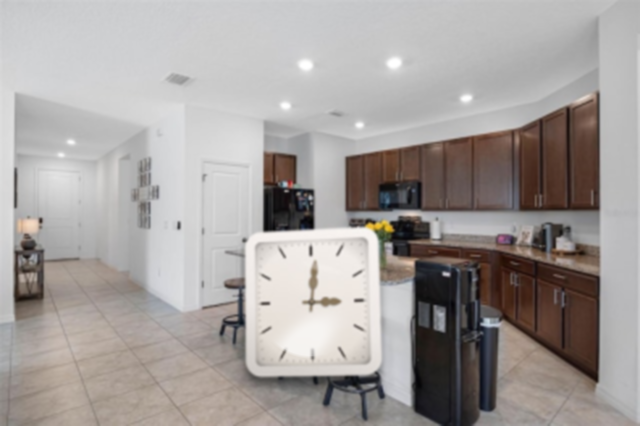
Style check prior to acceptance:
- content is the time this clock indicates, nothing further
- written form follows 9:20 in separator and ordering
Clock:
3:01
